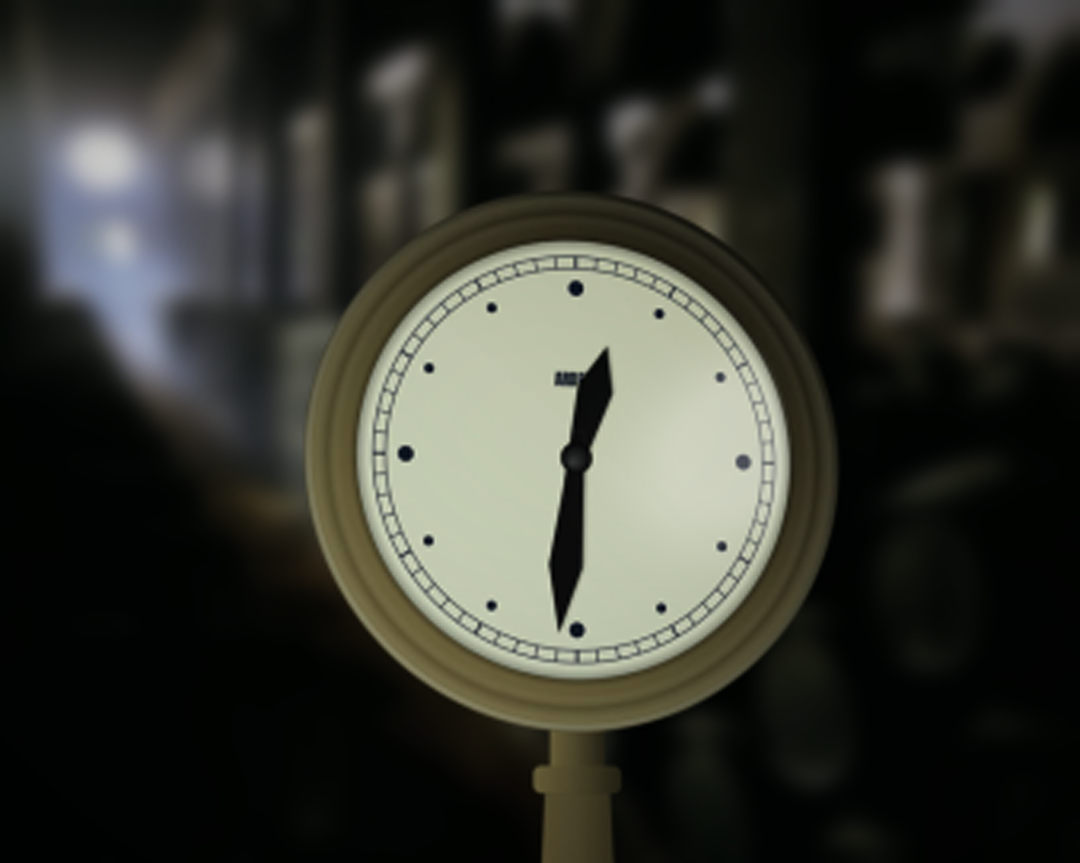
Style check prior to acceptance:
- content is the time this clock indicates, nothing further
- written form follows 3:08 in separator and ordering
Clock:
12:31
